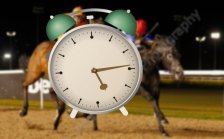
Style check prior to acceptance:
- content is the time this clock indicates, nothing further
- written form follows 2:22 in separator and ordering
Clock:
5:14
